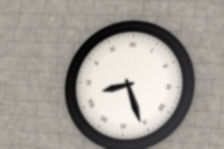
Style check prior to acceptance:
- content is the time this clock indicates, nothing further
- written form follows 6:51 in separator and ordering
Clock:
8:26
